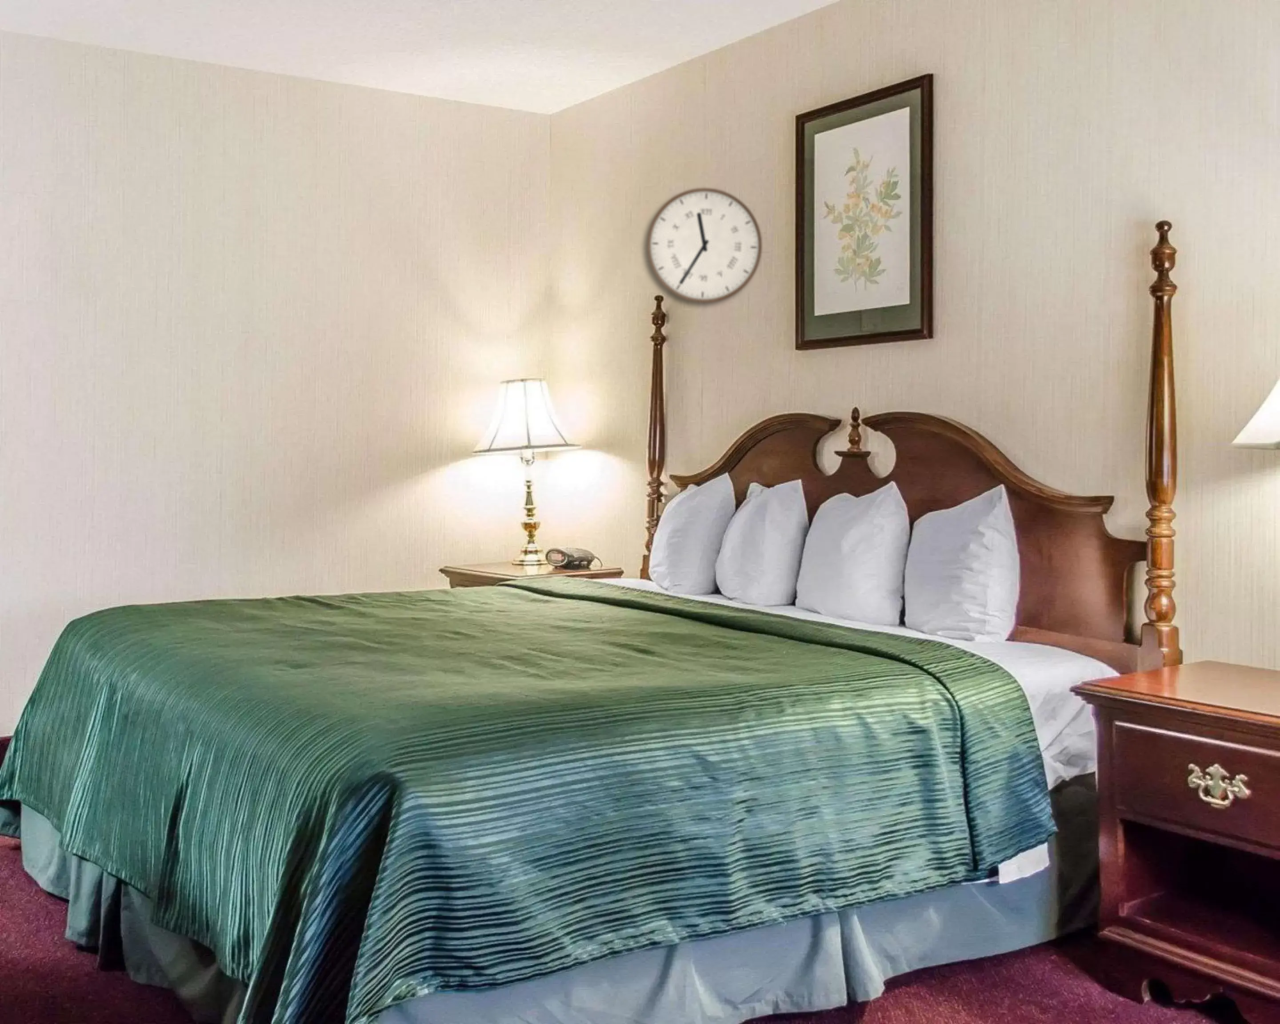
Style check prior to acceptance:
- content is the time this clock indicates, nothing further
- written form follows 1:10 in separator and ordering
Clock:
11:35
